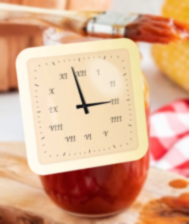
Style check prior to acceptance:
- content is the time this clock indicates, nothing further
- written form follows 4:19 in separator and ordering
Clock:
2:58
